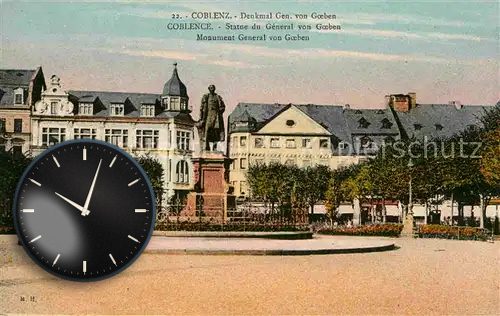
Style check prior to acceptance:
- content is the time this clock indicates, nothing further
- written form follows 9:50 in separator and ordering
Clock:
10:03
